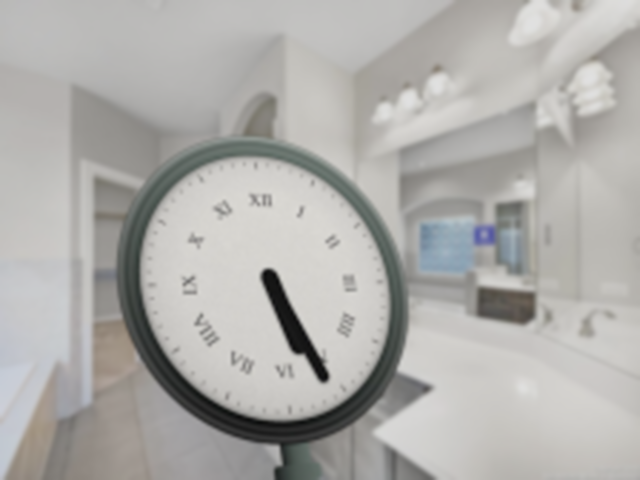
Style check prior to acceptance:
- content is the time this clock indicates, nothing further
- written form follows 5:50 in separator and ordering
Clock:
5:26
